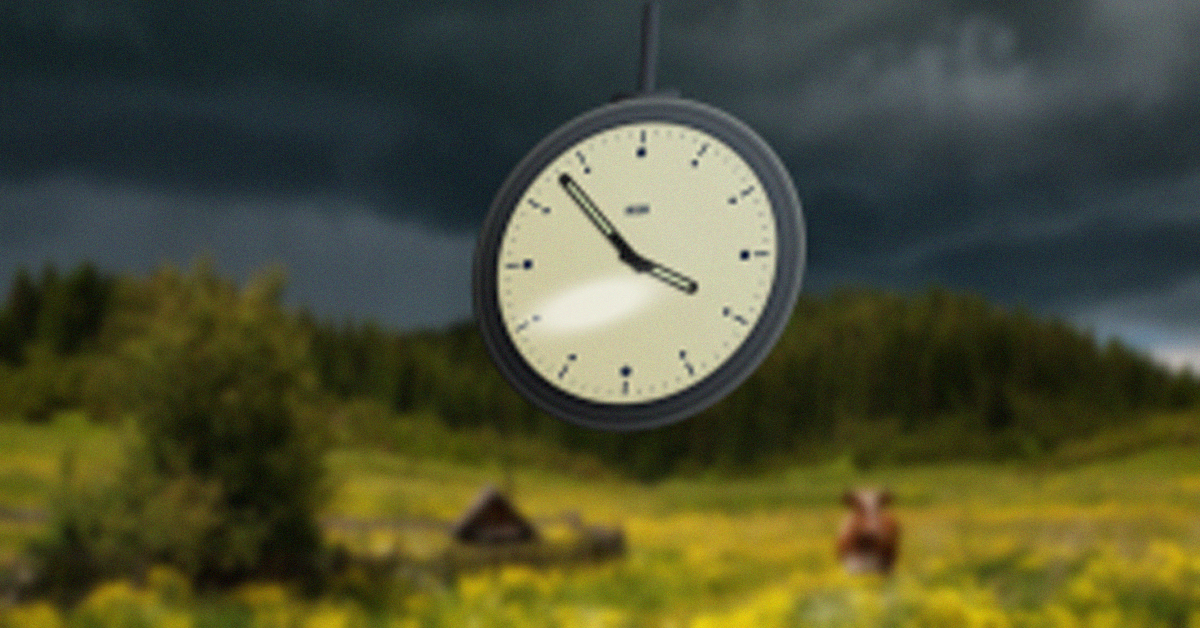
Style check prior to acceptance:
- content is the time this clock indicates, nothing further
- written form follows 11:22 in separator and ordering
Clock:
3:53
